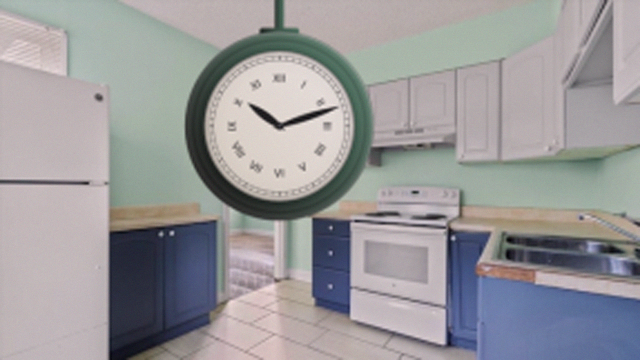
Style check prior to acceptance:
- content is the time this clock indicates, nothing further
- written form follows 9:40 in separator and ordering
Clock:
10:12
